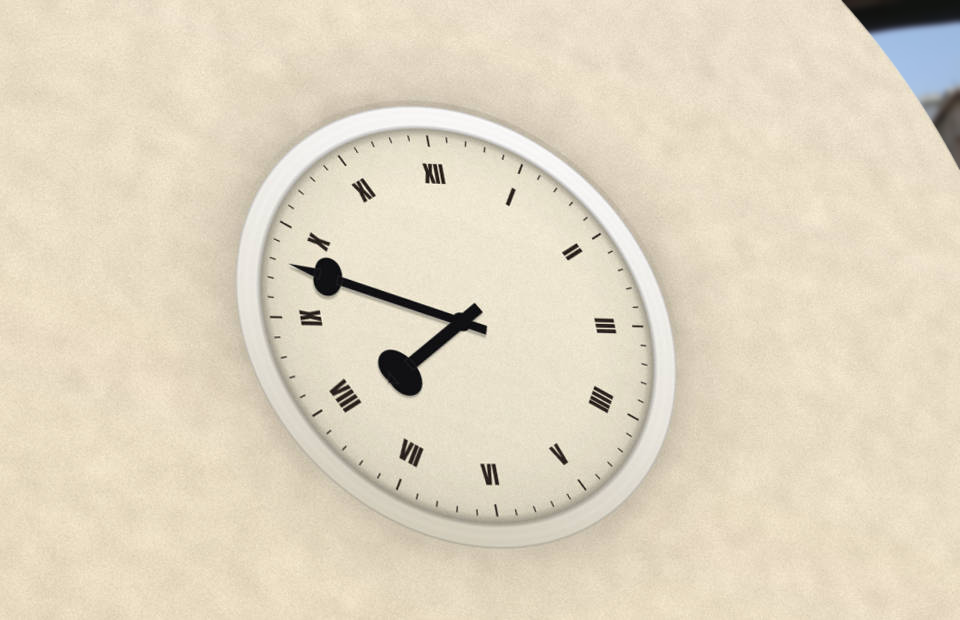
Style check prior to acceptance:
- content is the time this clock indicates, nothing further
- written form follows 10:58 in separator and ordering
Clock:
7:48
